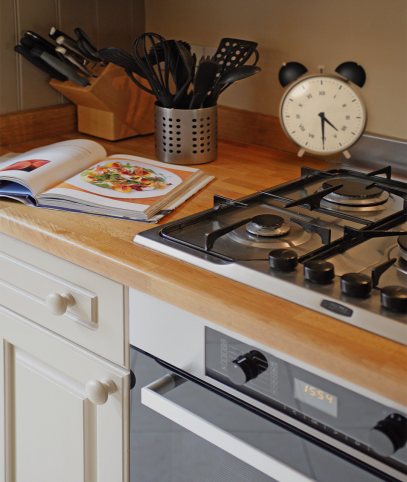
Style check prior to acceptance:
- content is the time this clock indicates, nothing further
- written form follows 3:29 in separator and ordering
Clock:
4:30
